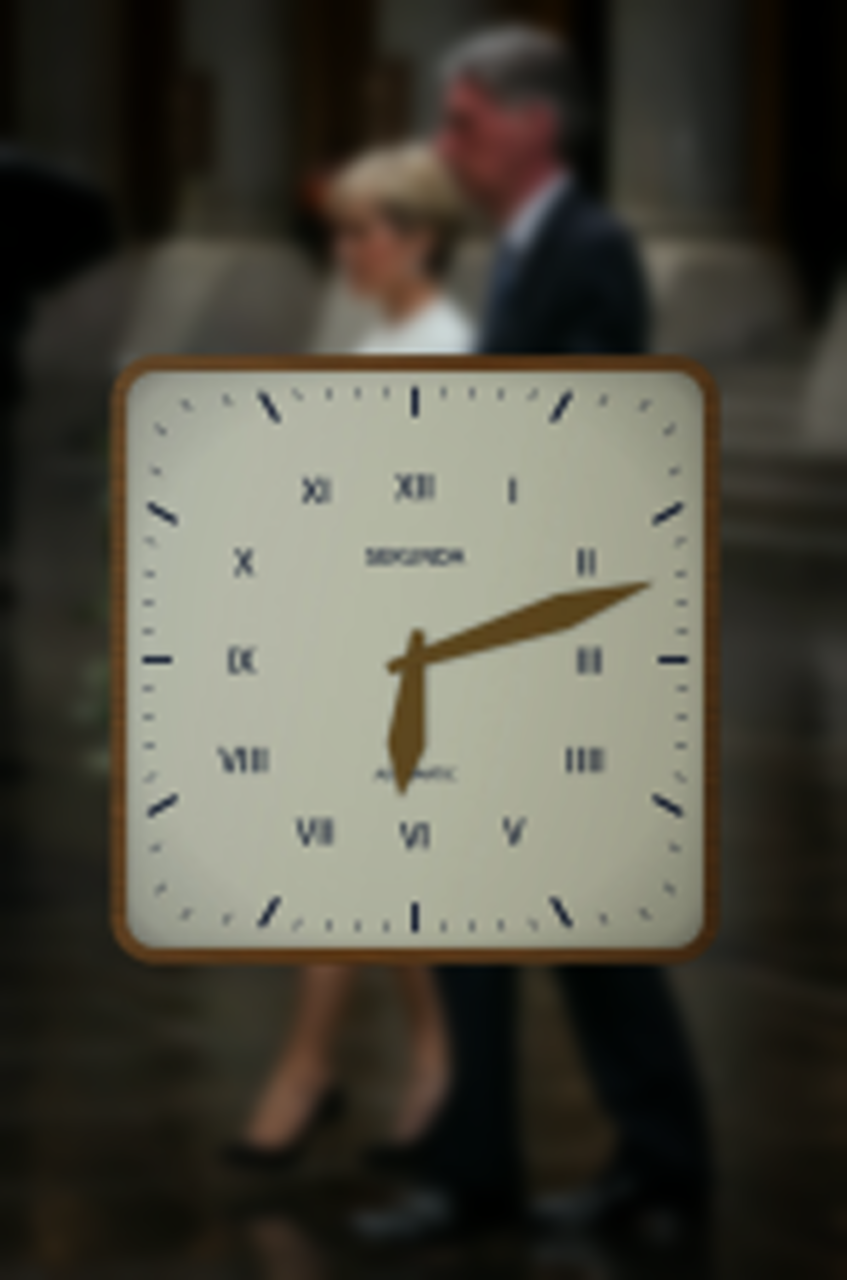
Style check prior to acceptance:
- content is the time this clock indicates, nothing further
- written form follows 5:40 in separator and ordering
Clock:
6:12
